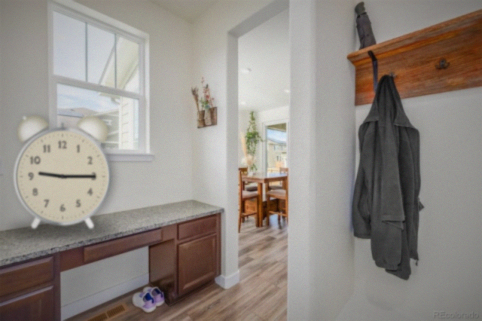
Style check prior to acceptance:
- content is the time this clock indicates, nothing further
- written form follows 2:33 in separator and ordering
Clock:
9:15
